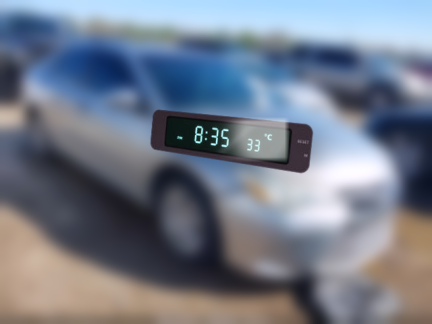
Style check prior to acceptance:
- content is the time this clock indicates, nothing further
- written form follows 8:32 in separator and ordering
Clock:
8:35
